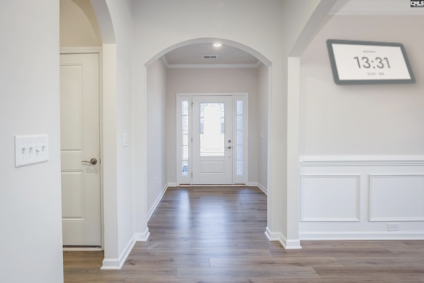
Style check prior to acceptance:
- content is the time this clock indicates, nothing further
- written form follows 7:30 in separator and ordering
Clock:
13:31
